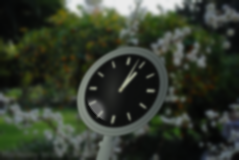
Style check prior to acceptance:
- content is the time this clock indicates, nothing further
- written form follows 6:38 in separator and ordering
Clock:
1:03
